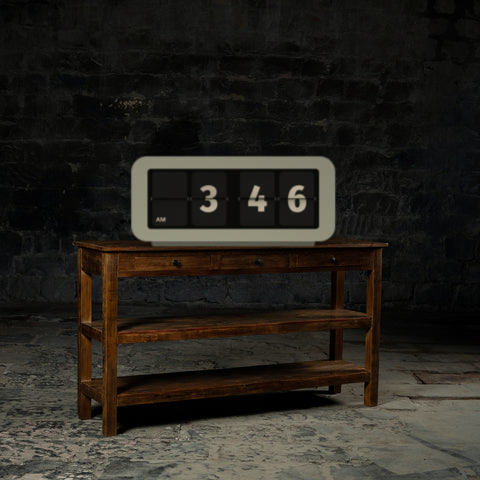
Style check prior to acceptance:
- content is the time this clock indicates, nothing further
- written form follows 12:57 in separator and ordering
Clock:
3:46
